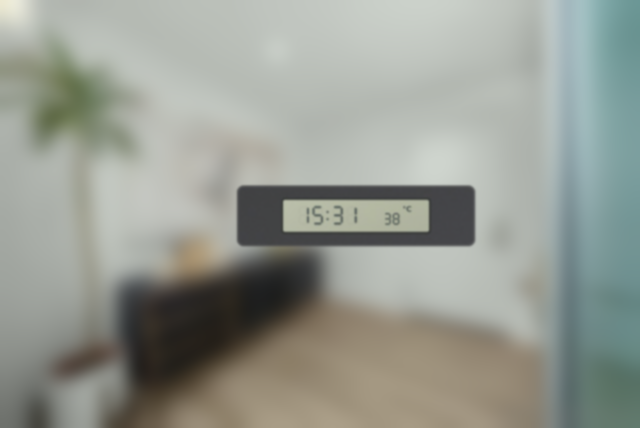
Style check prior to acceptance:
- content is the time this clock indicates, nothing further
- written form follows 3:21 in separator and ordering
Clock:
15:31
